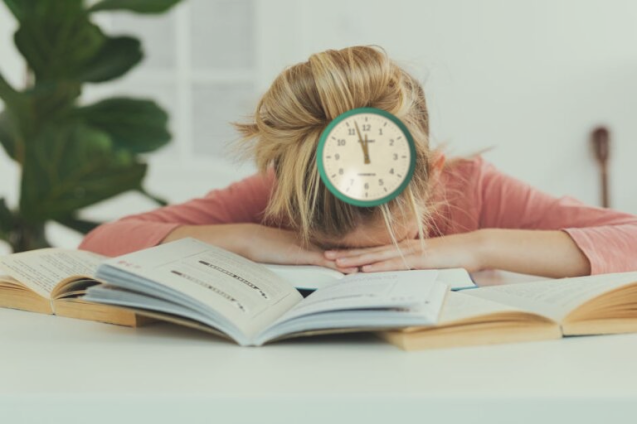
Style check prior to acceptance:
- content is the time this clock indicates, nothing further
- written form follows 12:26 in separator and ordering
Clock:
11:57
